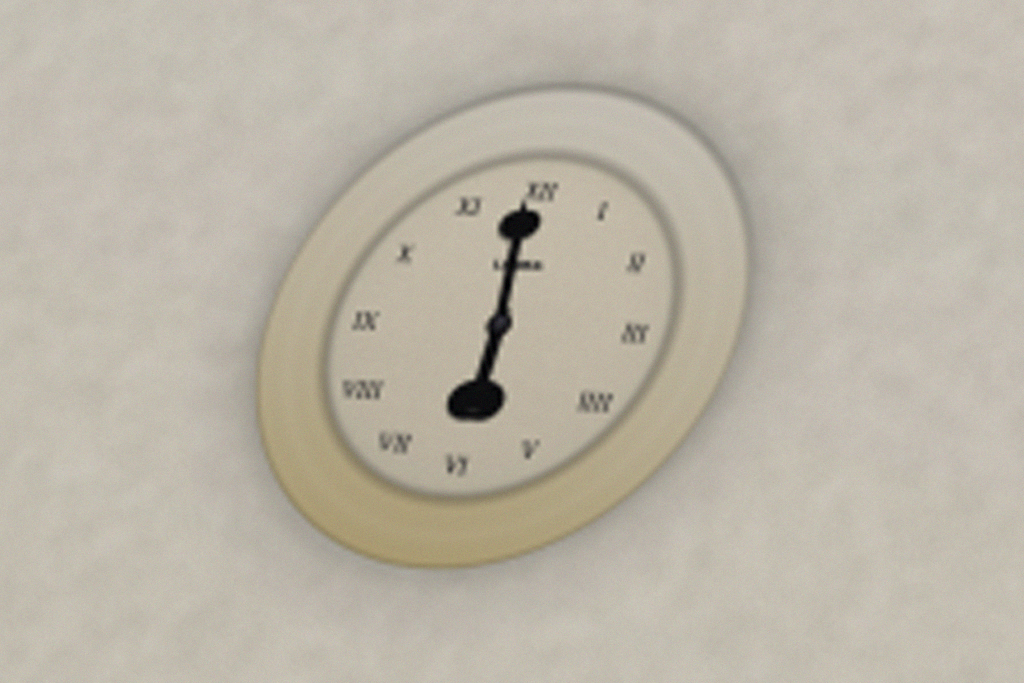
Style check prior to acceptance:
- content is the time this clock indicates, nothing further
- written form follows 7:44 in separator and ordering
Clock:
5:59
